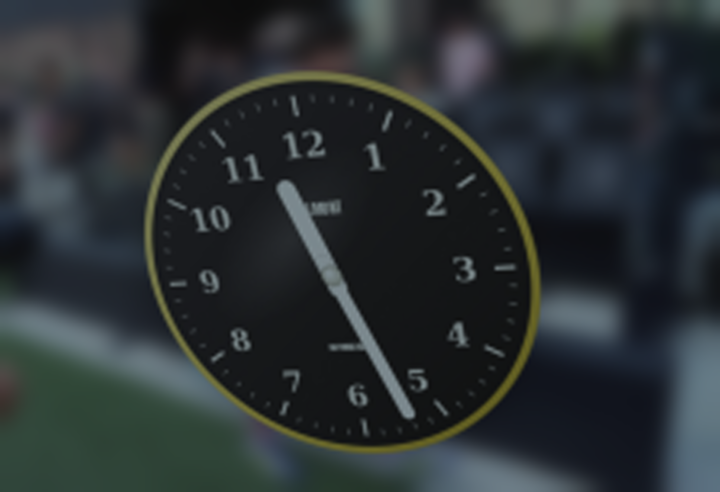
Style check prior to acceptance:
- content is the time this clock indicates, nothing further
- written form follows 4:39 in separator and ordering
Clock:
11:27
